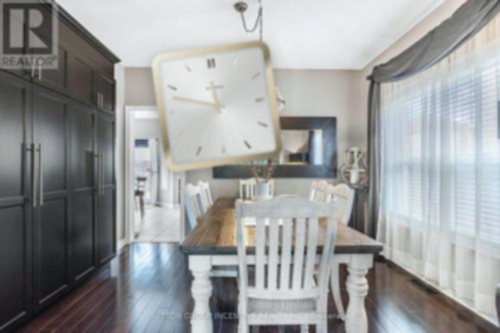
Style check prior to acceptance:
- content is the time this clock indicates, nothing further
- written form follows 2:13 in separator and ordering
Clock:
11:48
